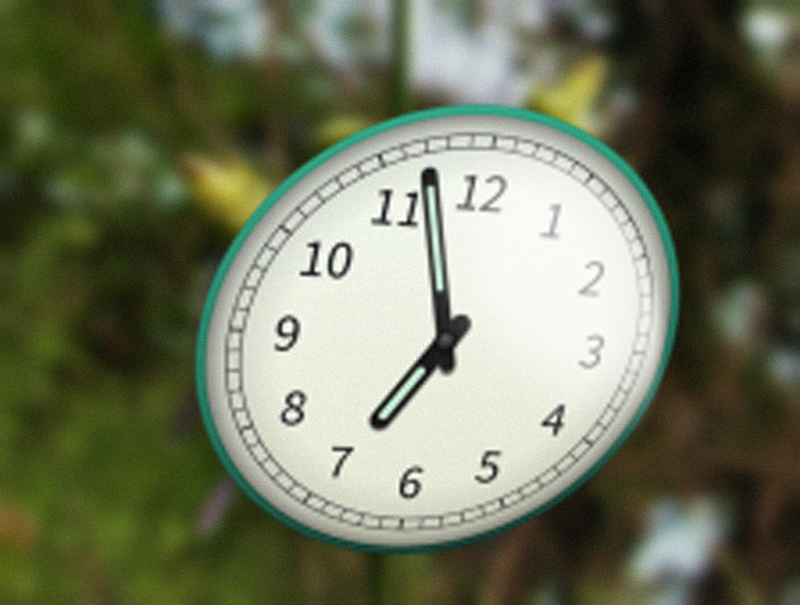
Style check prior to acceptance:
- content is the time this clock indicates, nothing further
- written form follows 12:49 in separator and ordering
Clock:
6:57
